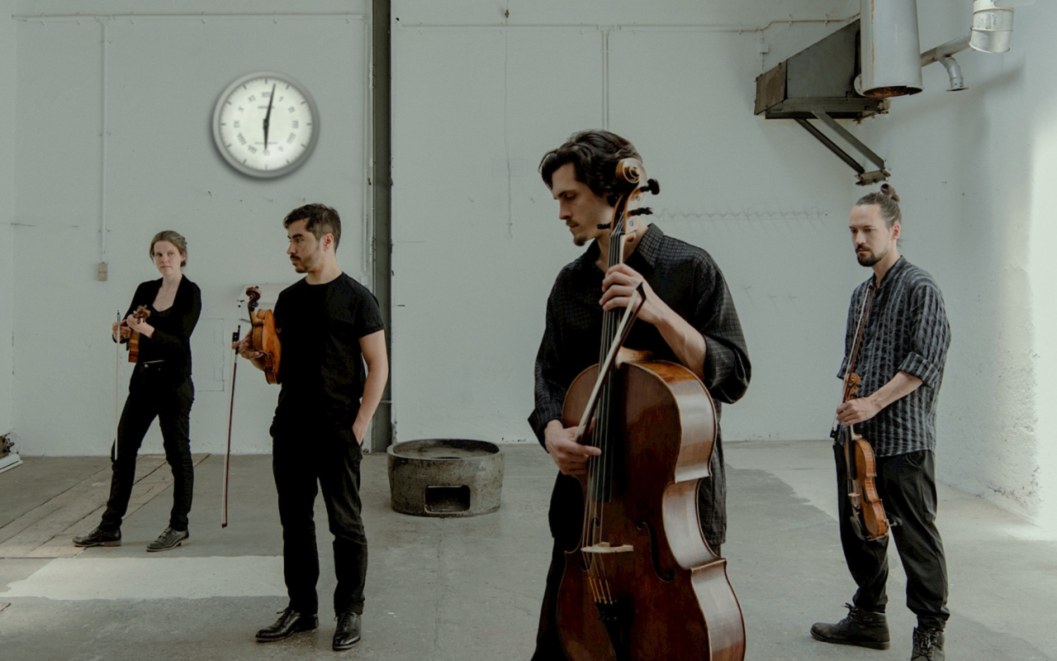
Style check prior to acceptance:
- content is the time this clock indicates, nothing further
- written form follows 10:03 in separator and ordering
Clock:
6:02
